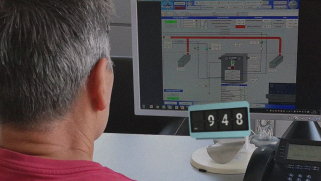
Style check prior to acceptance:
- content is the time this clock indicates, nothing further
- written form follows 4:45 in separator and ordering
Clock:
9:48
